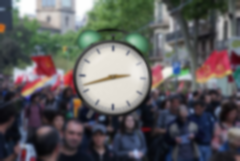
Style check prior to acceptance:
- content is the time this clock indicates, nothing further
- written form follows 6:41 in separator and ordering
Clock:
2:42
